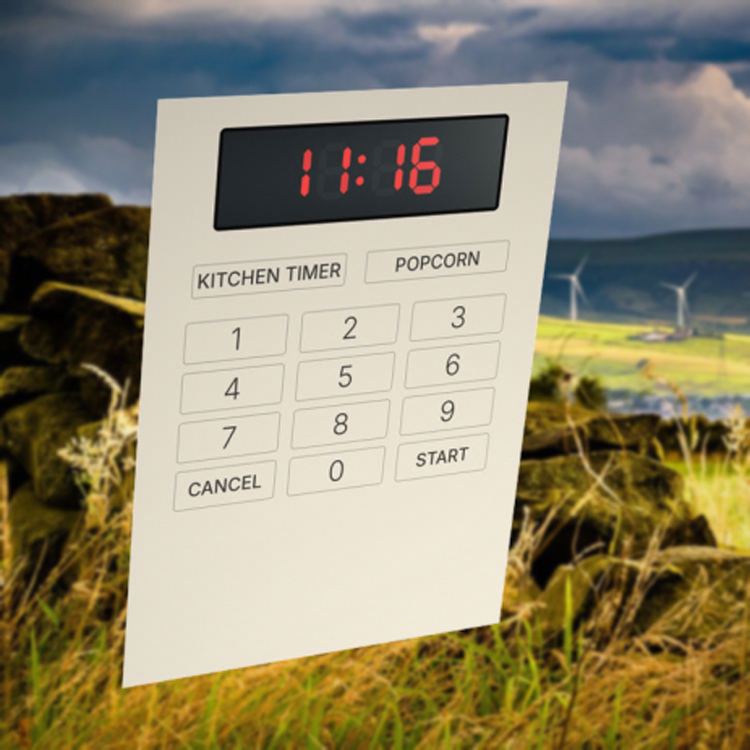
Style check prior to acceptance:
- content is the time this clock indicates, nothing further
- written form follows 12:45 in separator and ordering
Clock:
11:16
